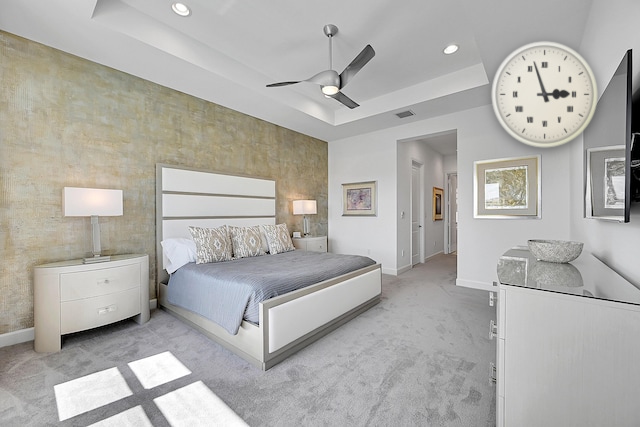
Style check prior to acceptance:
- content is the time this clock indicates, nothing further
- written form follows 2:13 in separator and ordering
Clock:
2:57
